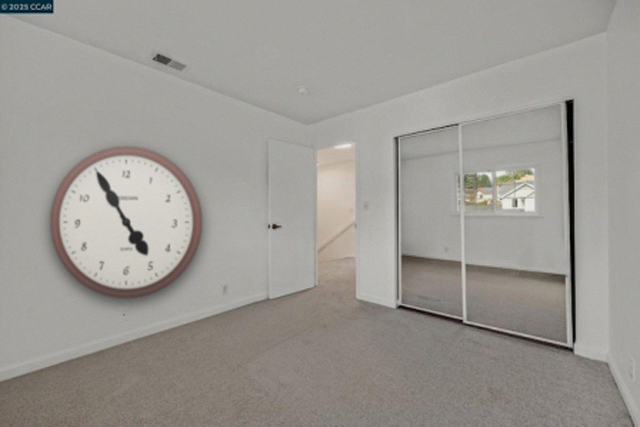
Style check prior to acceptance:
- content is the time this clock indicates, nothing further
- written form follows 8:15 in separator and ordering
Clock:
4:55
